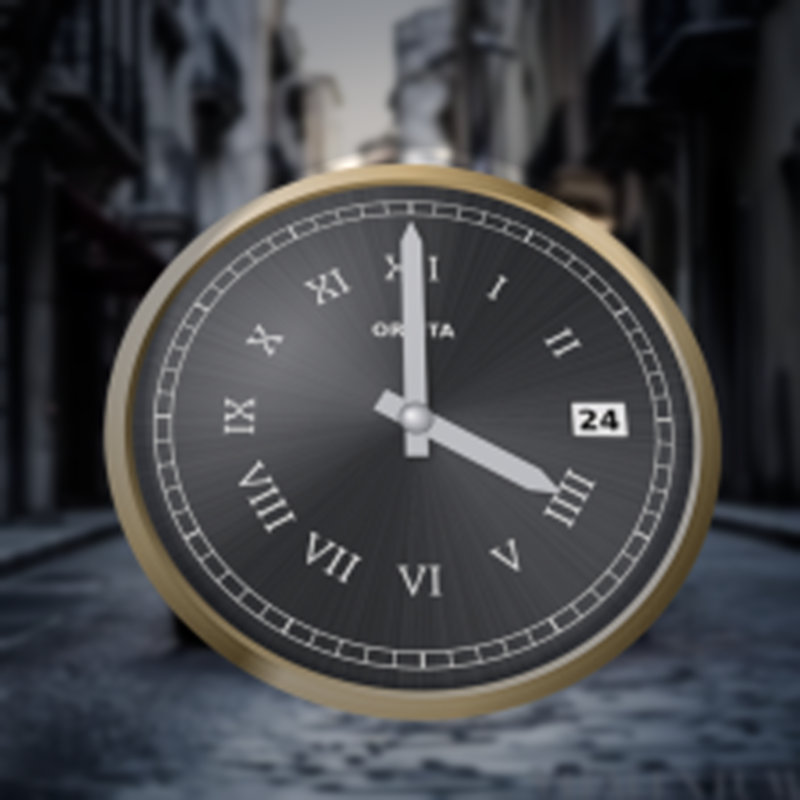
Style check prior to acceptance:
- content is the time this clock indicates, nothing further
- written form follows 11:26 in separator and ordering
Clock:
4:00
